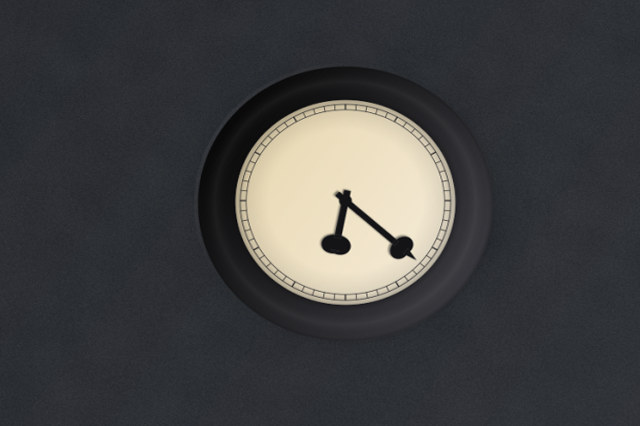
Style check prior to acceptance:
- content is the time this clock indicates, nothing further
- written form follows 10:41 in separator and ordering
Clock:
6:22
